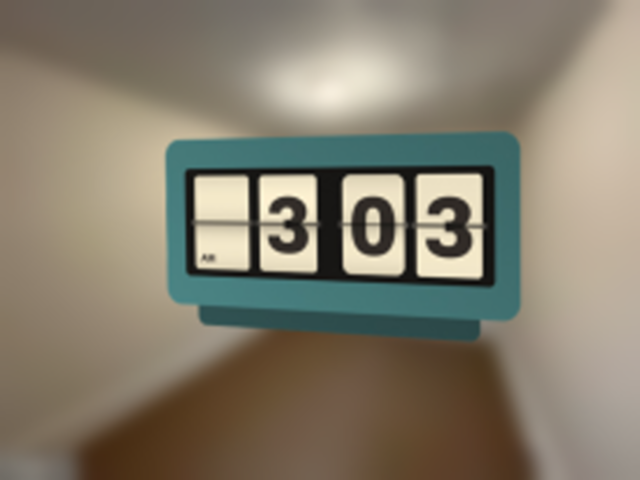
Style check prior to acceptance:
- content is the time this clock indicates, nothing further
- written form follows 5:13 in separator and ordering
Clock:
3:03
